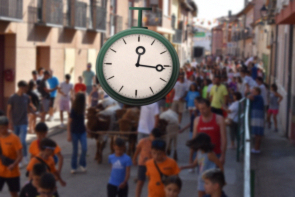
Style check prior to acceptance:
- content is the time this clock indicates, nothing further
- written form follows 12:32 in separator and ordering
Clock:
12:16
